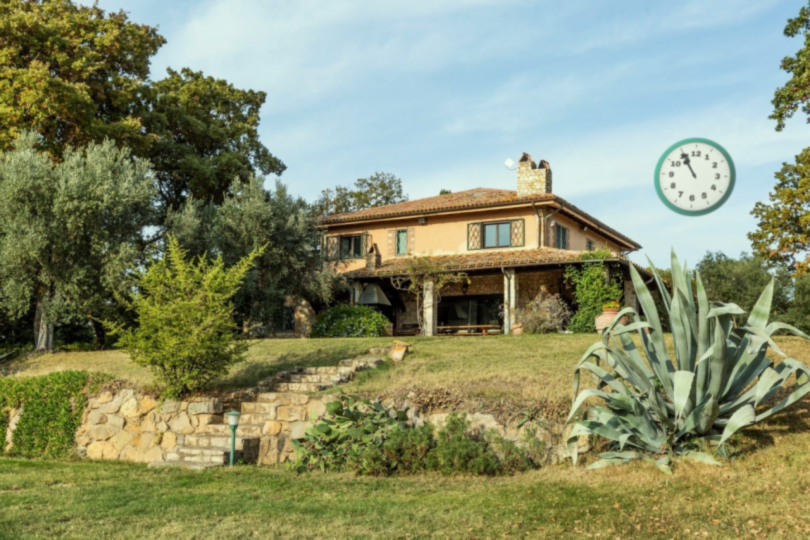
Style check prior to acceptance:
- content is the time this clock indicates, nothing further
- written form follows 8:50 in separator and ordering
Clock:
10:55
